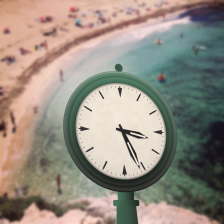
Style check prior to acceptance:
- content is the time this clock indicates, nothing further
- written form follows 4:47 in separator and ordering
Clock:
3:26
